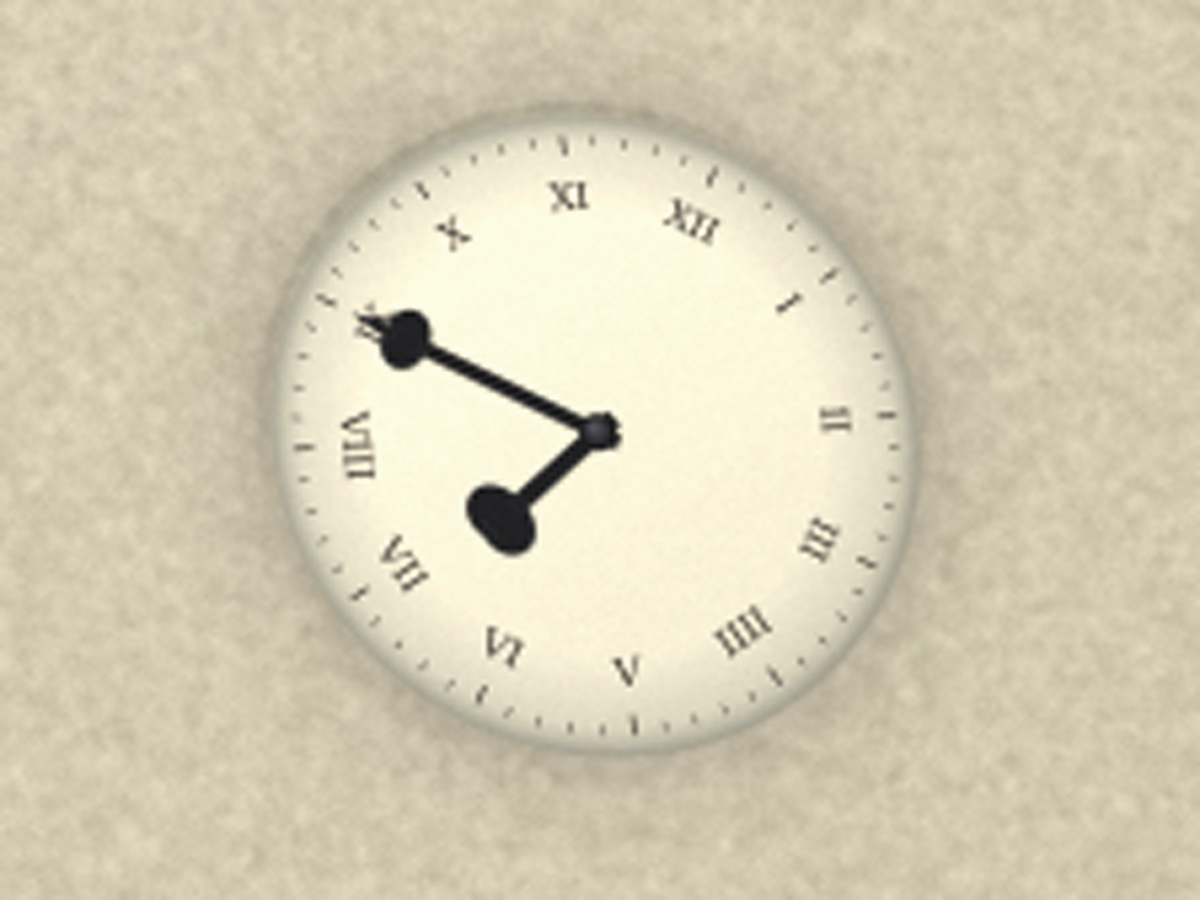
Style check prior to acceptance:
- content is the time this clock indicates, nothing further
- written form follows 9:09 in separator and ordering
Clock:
6:45
